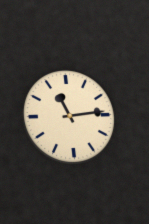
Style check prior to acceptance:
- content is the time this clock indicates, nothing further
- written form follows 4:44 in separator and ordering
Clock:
11:14
